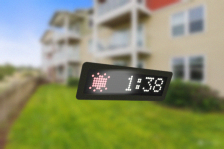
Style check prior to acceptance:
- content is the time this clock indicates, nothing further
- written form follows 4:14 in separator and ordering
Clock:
1:38
